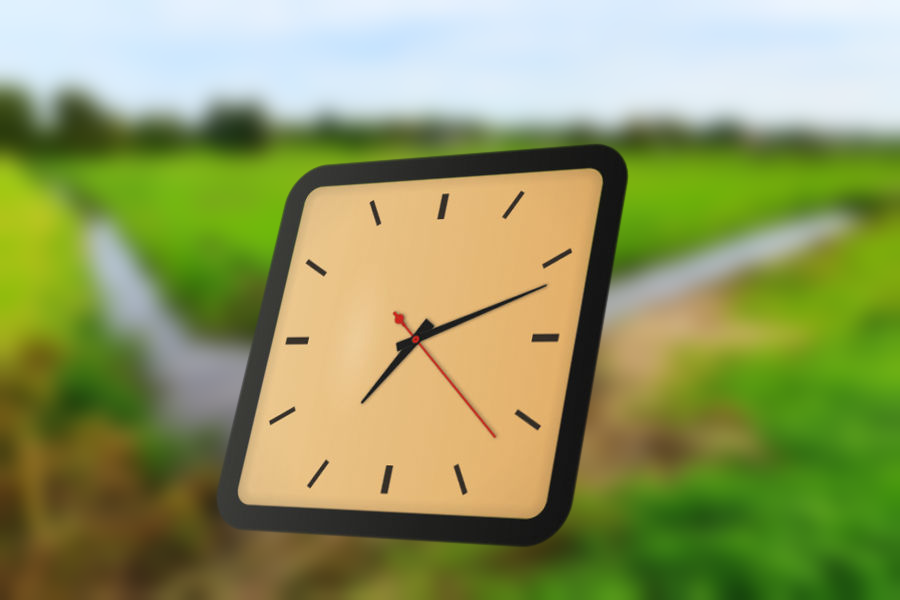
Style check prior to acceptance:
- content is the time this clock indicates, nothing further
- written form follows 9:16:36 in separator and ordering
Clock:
7:11:22
